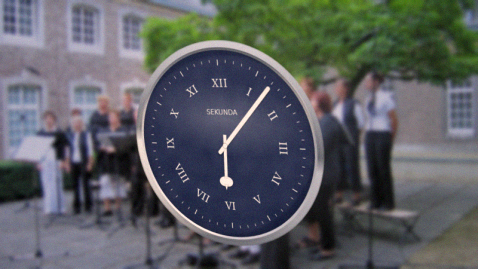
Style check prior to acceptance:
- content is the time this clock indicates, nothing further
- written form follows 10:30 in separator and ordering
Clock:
6:07
